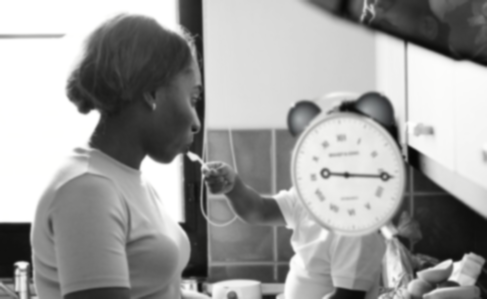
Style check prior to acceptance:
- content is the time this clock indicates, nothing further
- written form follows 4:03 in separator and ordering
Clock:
9:16
